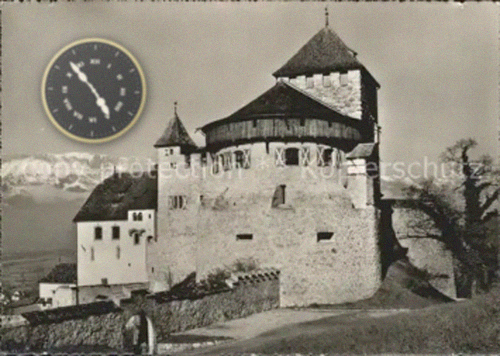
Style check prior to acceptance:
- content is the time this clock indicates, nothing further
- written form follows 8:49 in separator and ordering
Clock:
4:53
